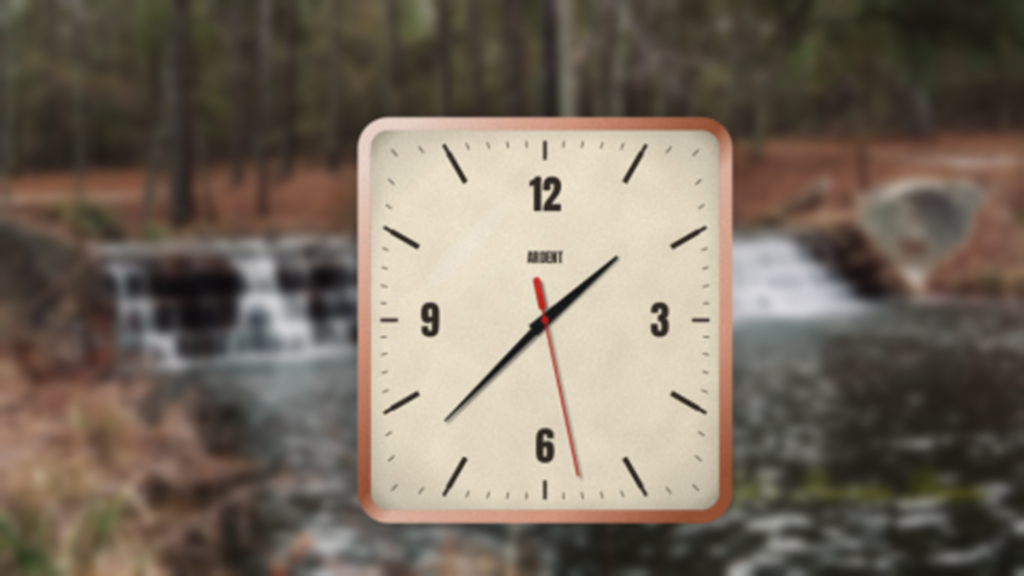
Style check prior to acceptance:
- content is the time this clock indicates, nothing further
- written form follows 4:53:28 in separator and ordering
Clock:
1:37:28
